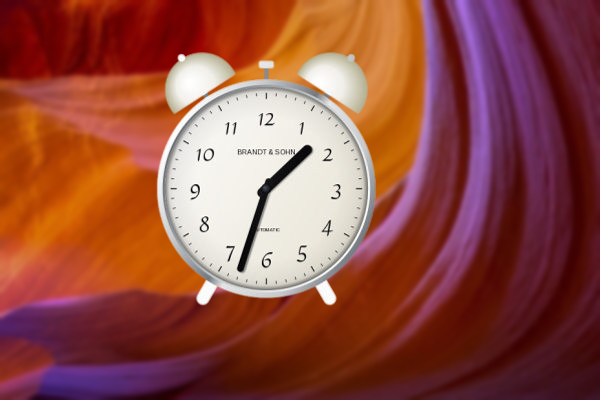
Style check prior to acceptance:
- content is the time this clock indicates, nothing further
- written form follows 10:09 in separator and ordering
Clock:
1:33
